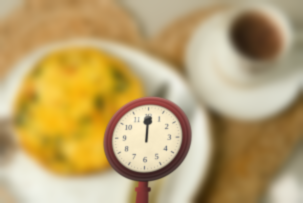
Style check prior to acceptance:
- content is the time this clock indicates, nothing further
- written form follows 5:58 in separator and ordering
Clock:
12:00
